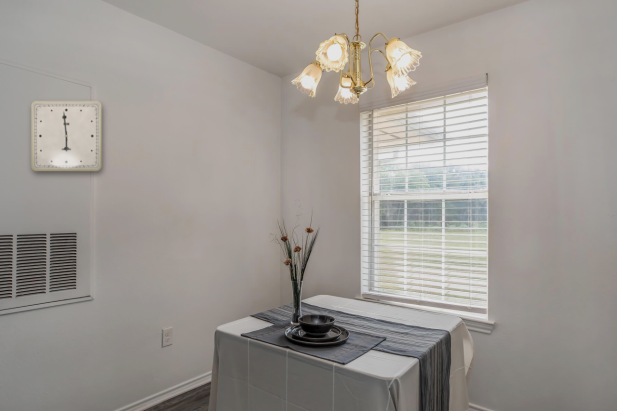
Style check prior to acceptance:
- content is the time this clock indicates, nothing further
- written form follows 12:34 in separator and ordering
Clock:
5:59
